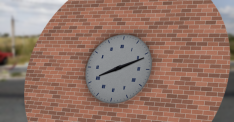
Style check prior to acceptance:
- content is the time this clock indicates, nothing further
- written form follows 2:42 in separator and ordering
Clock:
8:11
